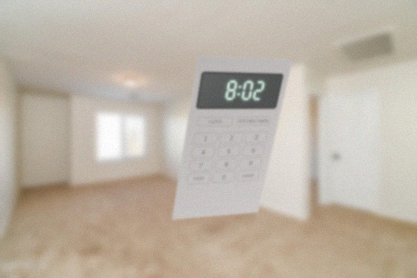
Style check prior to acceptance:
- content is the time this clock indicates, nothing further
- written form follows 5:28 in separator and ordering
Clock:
8:02
